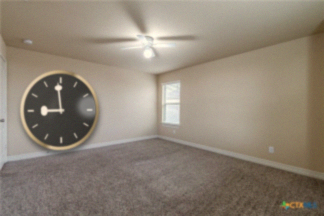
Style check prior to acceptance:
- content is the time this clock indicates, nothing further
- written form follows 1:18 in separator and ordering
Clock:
8:59
